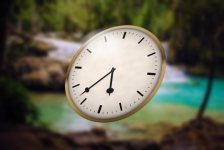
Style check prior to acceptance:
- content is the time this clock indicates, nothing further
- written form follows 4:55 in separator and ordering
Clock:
5:37
